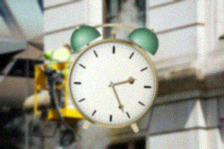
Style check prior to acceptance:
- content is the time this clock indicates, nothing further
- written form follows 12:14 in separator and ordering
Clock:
2:26
